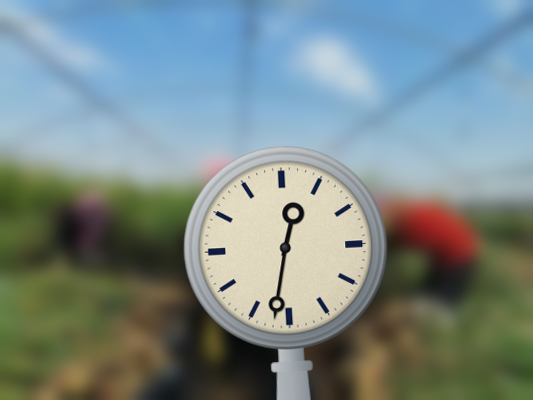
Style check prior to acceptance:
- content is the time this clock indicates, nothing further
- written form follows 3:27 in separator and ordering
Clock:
12:32
